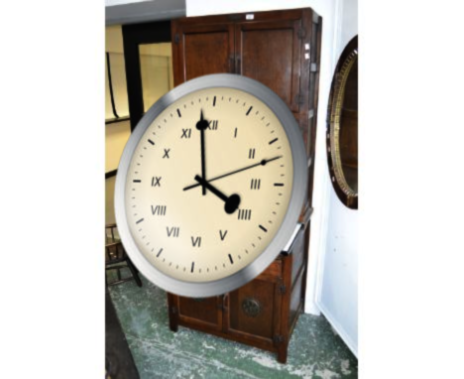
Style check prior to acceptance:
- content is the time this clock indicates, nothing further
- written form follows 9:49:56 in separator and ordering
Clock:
3:58:12
